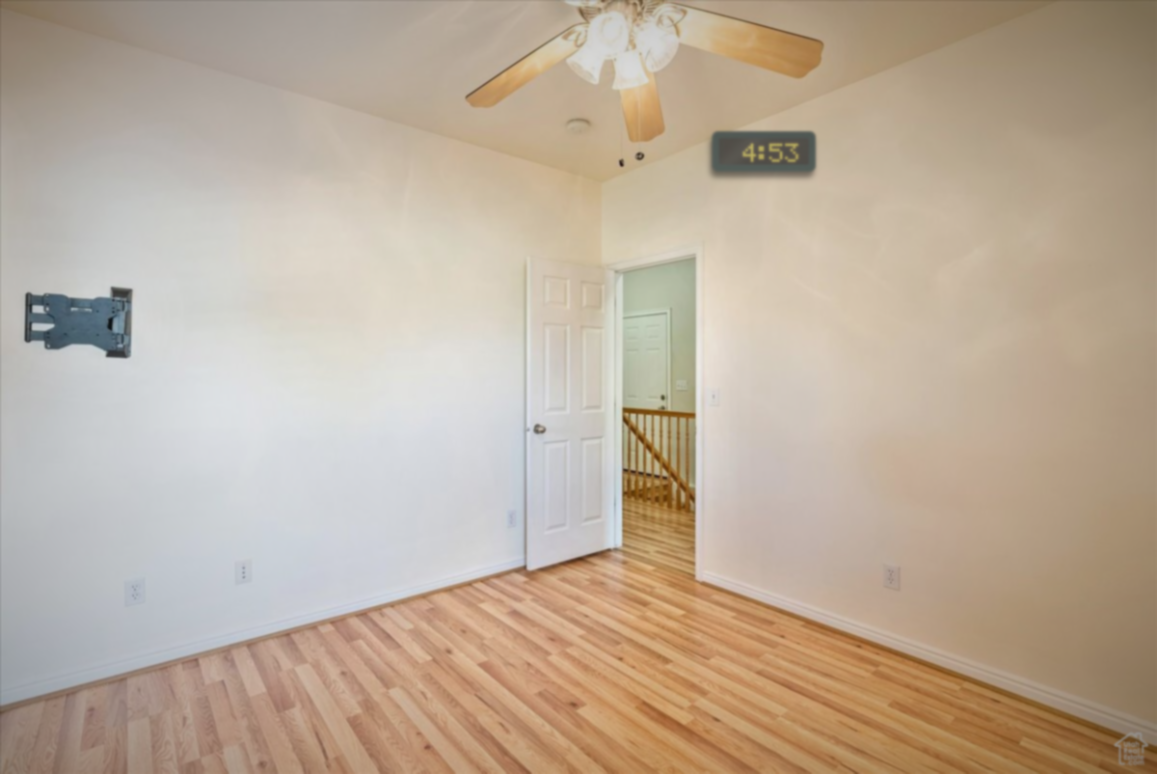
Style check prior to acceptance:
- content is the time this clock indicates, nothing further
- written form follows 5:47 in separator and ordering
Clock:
4:53
